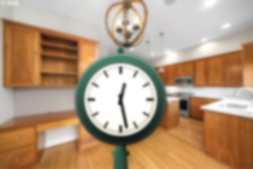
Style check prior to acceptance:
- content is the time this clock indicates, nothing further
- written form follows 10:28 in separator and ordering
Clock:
12:28
